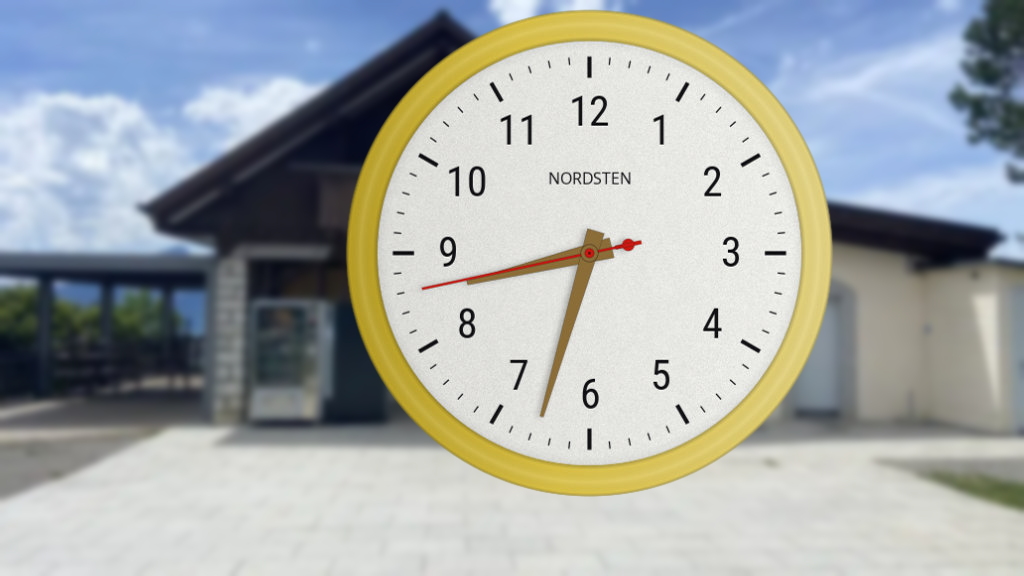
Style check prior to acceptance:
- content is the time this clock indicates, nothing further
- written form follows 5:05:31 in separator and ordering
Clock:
8:32:43
